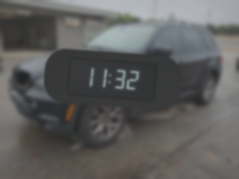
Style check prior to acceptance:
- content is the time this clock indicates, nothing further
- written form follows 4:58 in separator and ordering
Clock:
11:32
